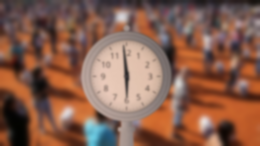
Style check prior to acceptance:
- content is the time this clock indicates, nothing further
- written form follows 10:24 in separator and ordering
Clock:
5:59
